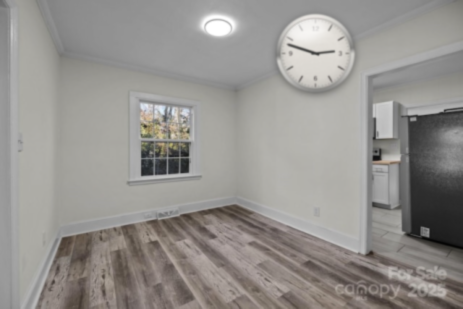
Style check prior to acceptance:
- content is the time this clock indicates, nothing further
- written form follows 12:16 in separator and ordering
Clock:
2:48
